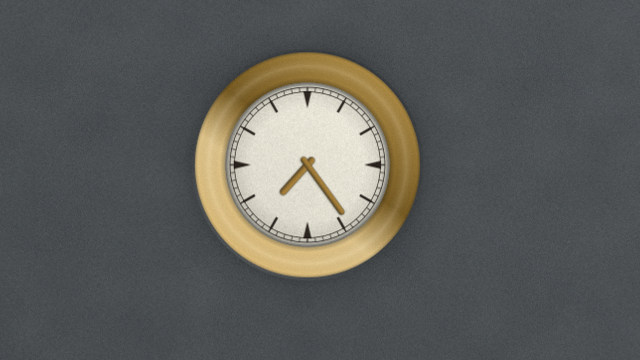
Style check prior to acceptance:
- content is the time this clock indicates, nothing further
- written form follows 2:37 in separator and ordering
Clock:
7:24
